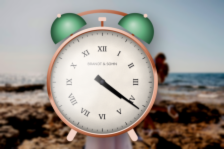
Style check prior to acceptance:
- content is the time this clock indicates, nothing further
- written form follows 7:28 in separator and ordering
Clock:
4:21
